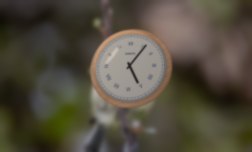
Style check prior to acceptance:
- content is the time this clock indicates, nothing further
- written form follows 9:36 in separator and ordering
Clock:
5:06
